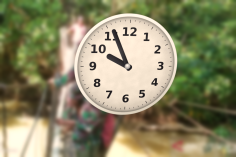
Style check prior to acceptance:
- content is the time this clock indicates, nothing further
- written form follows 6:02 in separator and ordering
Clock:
9:56
